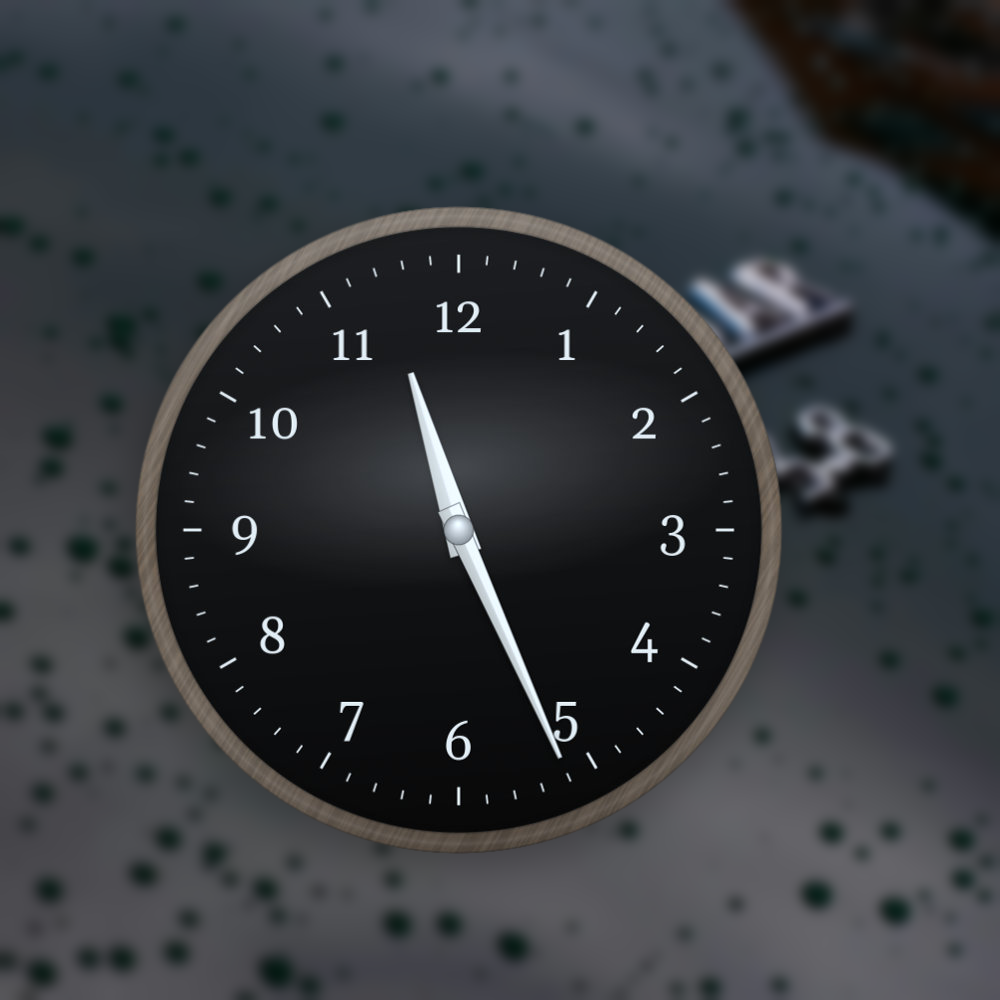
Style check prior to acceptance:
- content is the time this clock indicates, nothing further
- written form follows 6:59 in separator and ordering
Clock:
11:26
